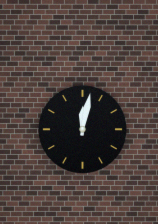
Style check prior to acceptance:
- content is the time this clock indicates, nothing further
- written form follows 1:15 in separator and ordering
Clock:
12:02
